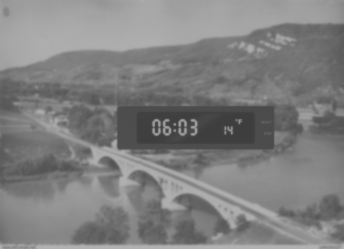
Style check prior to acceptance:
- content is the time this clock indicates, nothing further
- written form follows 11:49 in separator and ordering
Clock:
6:03
